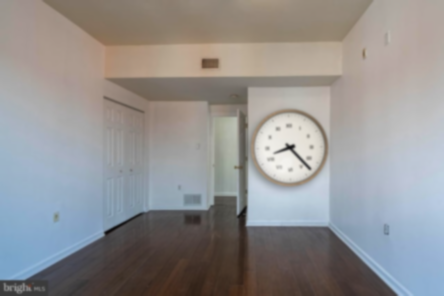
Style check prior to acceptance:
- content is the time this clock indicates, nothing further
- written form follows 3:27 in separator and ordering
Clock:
8:23
